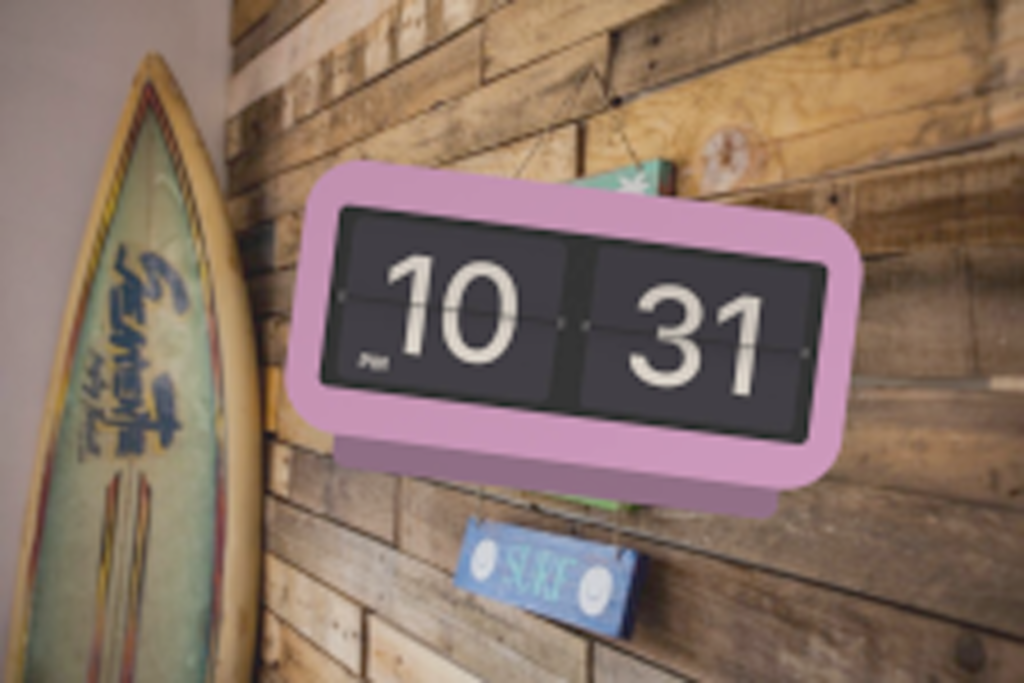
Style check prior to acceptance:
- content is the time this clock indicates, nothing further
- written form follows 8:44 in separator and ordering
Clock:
10:31
